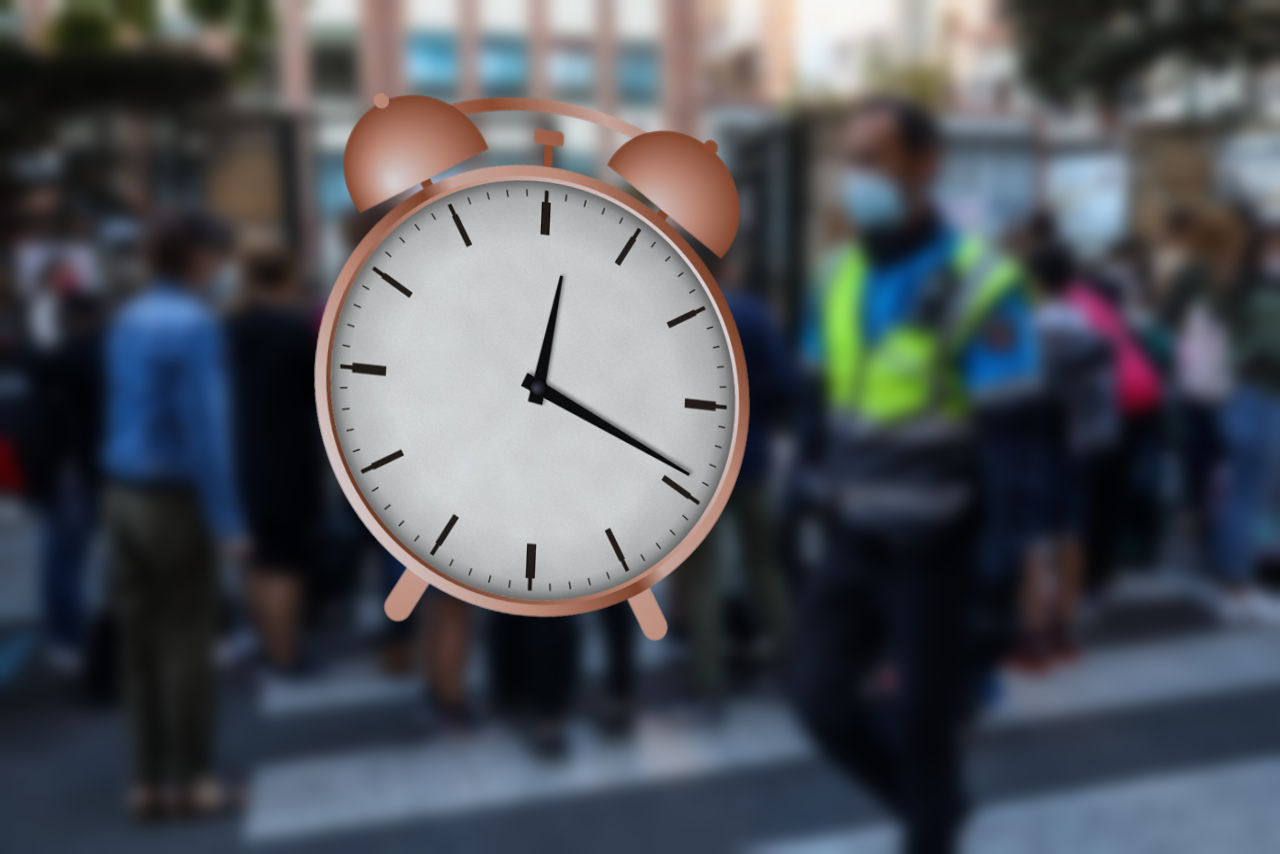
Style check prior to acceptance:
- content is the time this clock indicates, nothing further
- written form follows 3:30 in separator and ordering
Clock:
12:19
